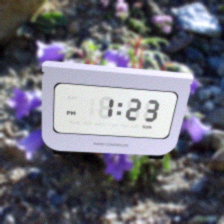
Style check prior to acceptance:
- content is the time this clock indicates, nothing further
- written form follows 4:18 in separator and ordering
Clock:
1:23
